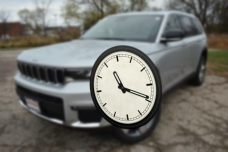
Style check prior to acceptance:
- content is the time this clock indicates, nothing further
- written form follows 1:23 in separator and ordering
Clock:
11:19
